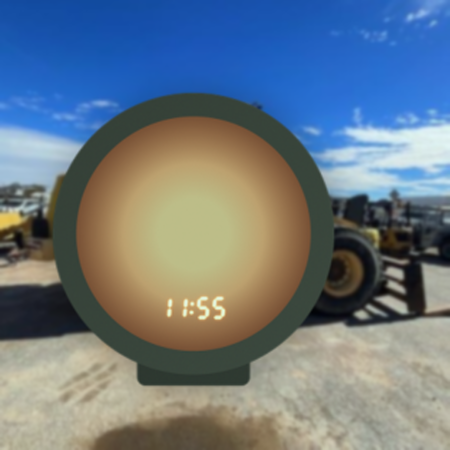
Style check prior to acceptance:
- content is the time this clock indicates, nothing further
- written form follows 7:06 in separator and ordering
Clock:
11:55
